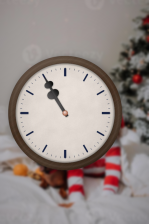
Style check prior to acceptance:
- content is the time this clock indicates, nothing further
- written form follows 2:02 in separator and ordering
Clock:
10:55
